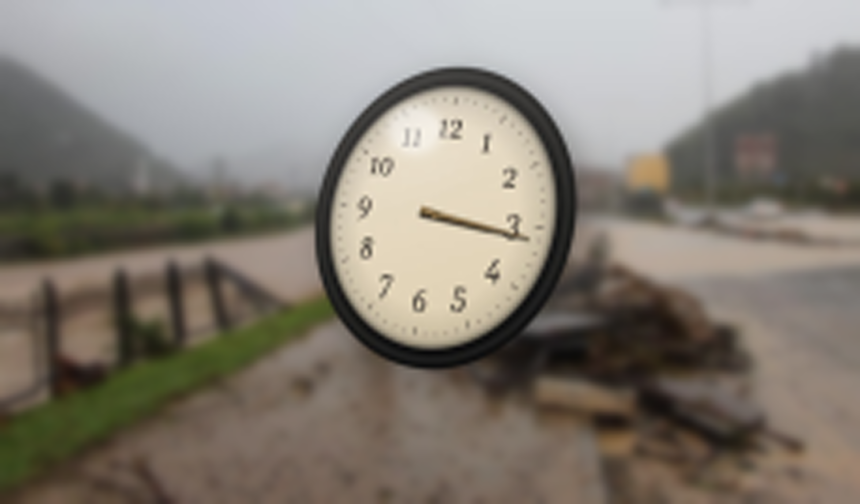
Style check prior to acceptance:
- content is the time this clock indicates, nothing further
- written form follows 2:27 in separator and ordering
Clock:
3:16
